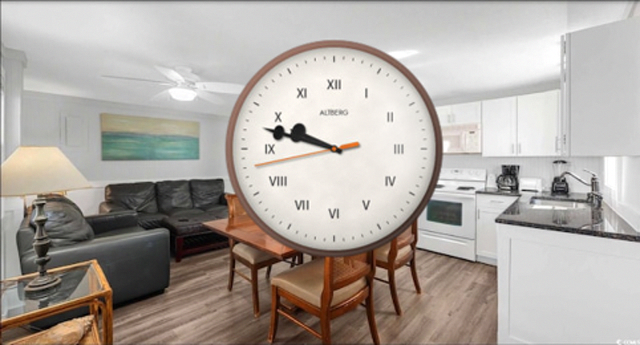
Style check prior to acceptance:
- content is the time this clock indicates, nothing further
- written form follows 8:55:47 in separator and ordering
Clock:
9:47:43
